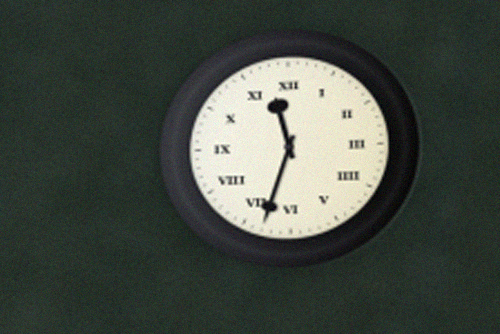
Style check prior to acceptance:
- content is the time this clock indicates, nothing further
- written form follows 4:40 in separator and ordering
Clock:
11:33
